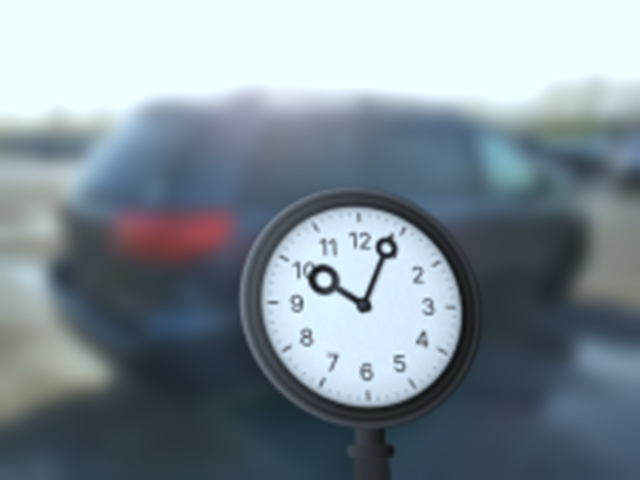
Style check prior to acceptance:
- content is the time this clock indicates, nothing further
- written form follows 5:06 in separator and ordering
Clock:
10:04
